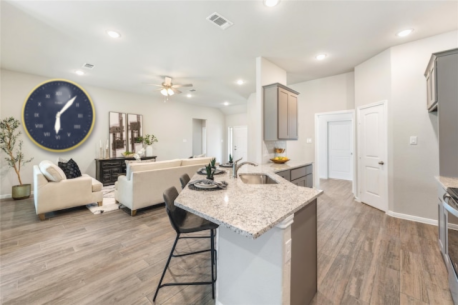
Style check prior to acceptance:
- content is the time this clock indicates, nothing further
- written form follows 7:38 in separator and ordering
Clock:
6:07
